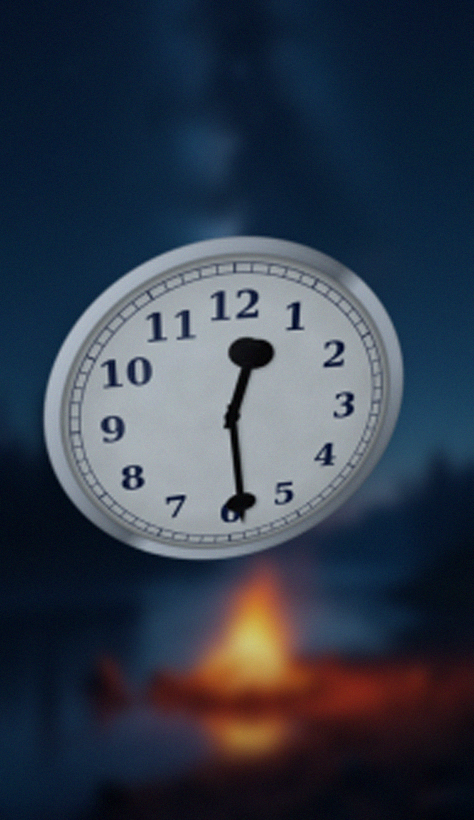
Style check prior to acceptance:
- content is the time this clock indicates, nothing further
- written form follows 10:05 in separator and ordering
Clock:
12:29
